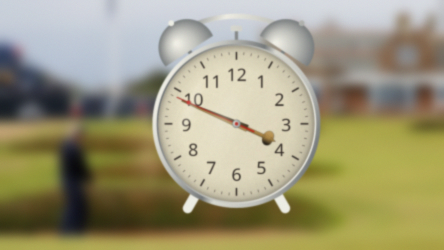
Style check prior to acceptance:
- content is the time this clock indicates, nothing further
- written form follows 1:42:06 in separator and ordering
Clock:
3:48:49
